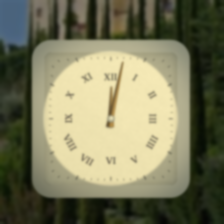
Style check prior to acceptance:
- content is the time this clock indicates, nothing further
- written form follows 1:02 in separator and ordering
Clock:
12:02
